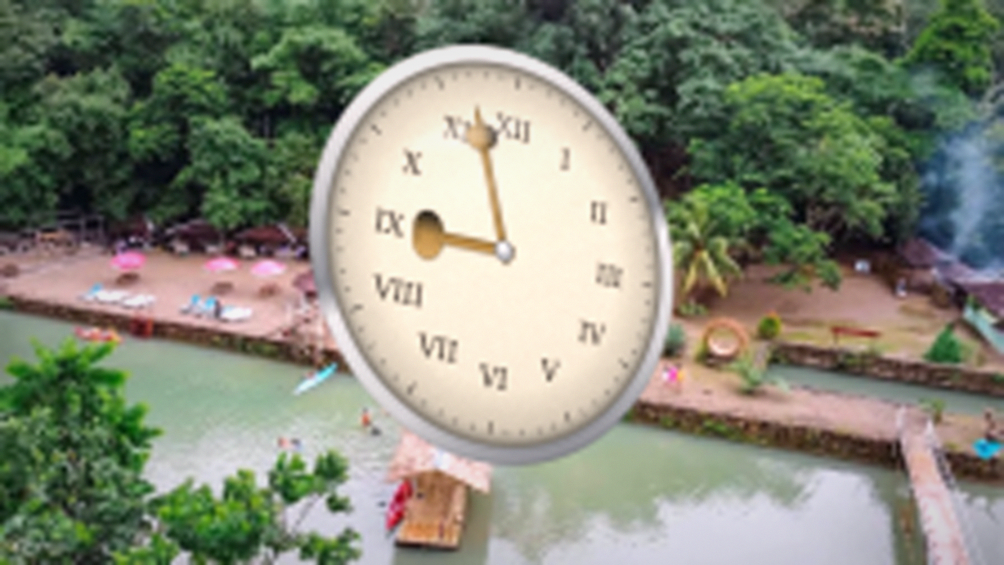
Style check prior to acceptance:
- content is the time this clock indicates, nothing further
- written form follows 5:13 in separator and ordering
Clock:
8:57
